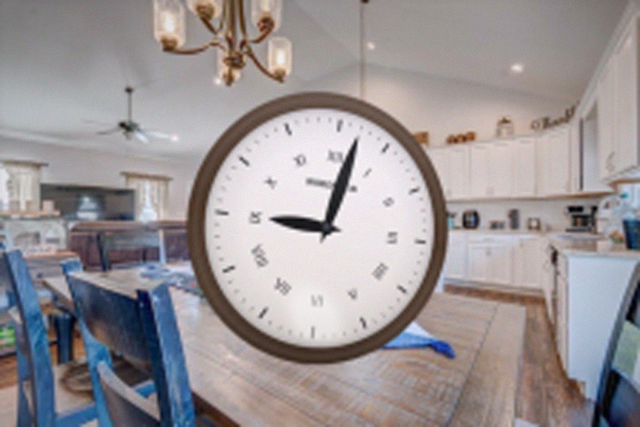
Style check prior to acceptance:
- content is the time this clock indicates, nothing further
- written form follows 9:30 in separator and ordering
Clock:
9:02
